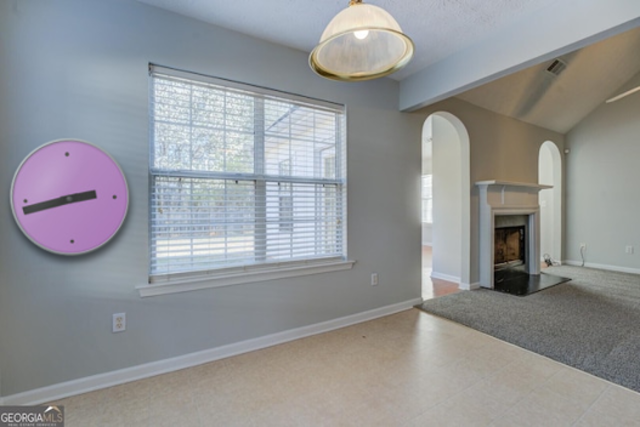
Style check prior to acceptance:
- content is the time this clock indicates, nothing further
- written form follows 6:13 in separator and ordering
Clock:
2:43
